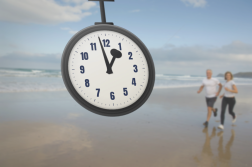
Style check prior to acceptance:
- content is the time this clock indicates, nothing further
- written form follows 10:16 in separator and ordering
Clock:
12:58
